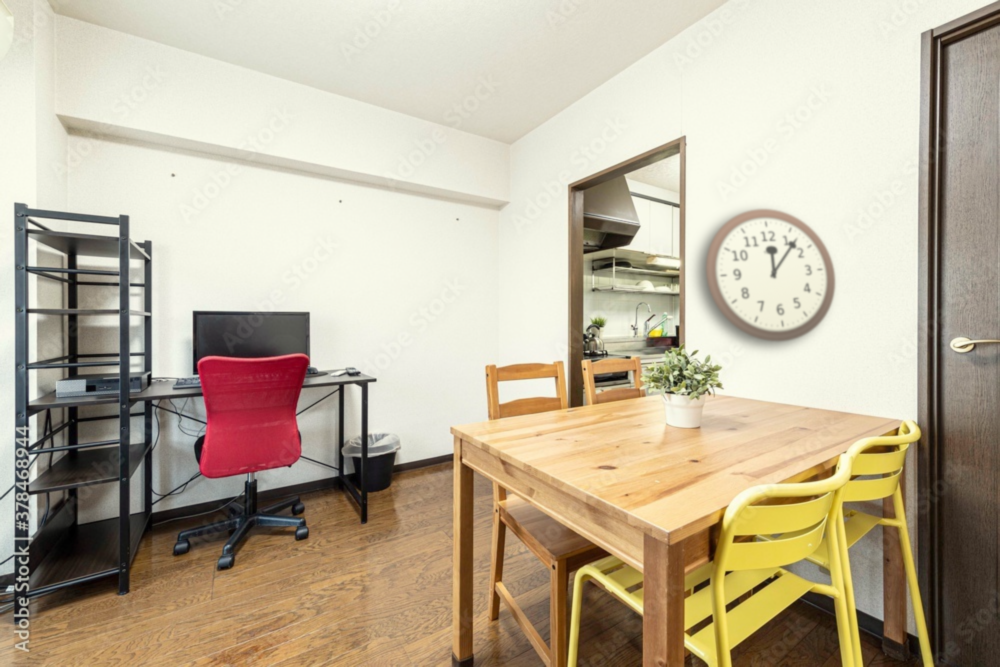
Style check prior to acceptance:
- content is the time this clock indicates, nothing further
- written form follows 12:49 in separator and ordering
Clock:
12:07
